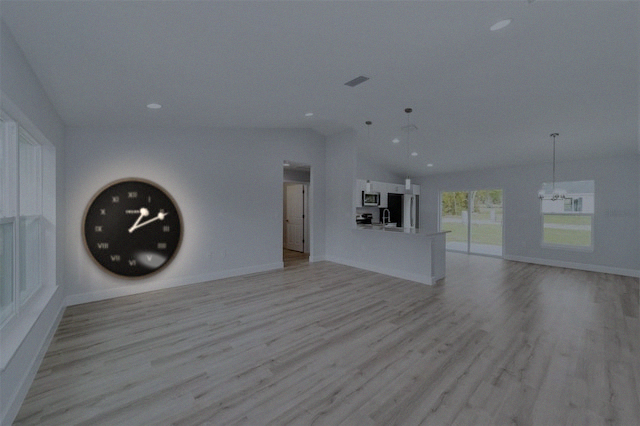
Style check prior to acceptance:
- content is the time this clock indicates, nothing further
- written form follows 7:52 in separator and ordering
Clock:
1:11
